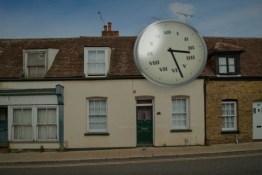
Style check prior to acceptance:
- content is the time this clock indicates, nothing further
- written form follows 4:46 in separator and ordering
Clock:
3:28
